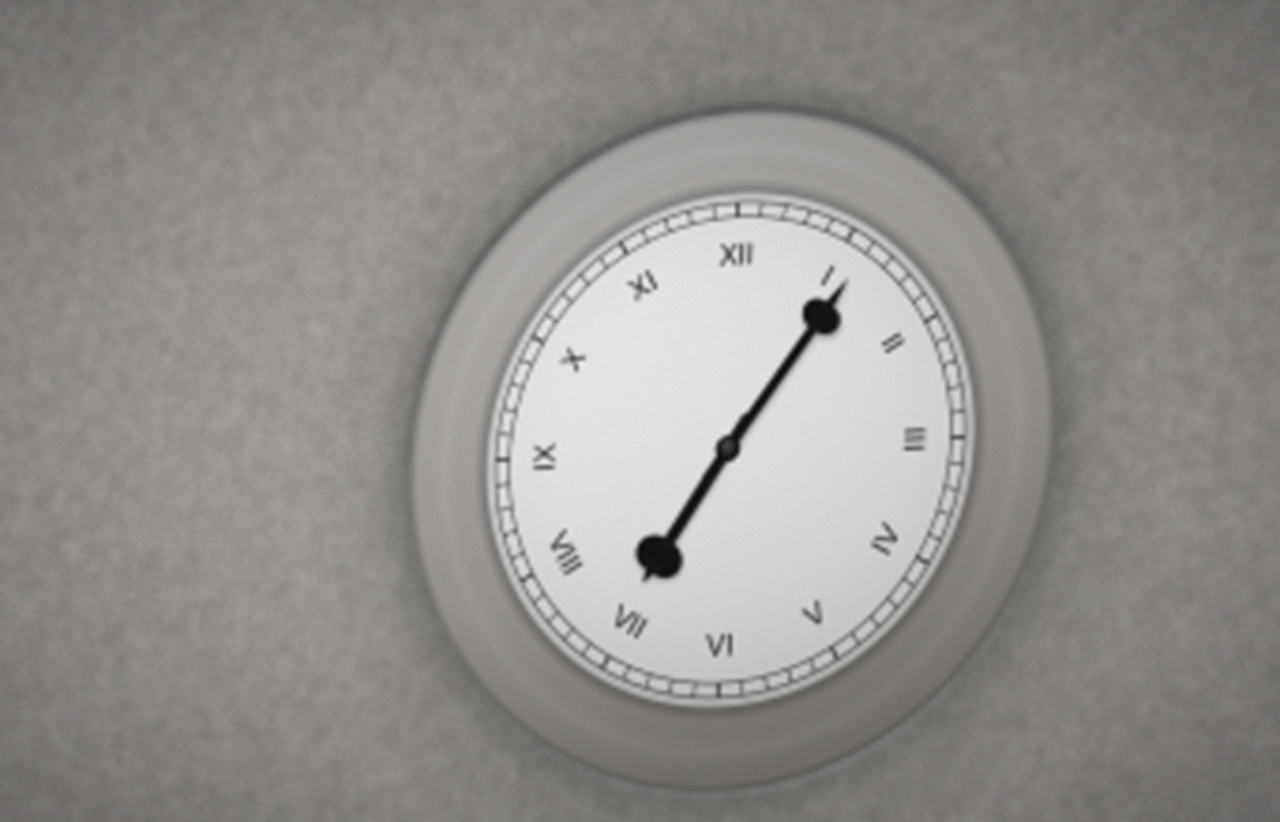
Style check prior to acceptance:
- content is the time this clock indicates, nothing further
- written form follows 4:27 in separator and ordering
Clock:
7:06
